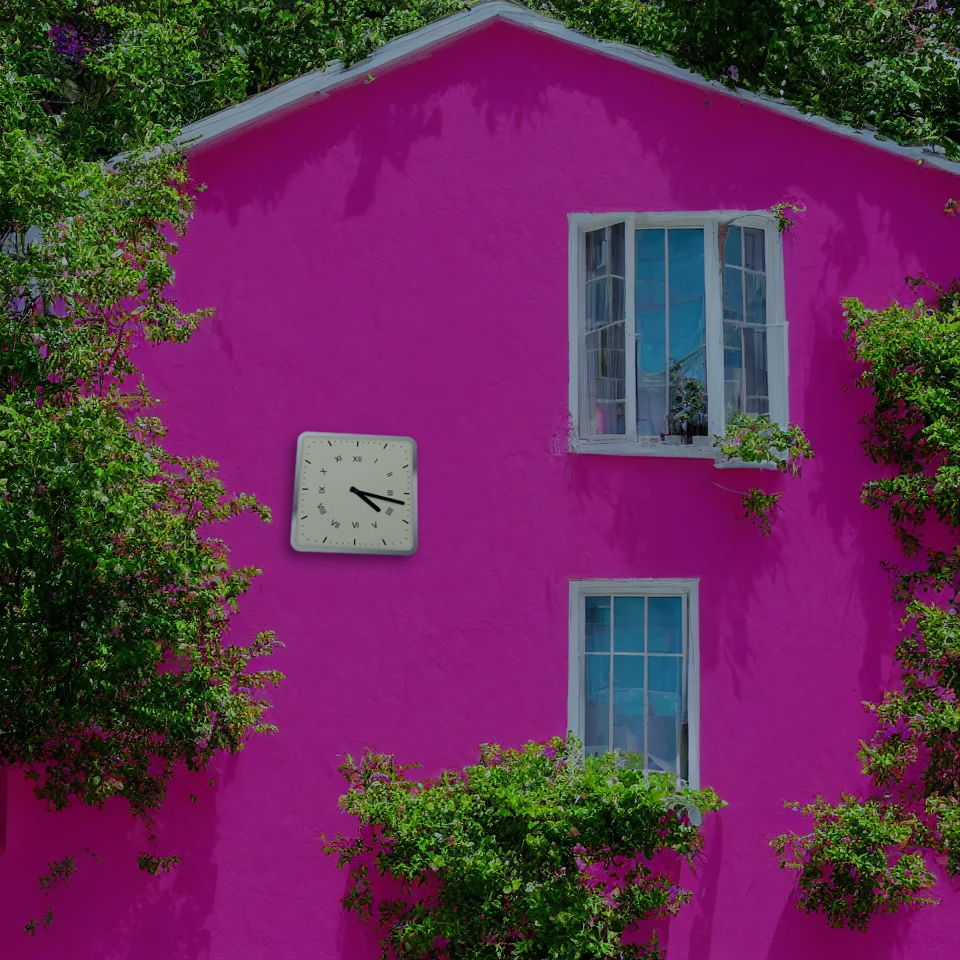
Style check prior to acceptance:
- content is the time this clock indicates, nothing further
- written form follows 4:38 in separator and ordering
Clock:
4:17
